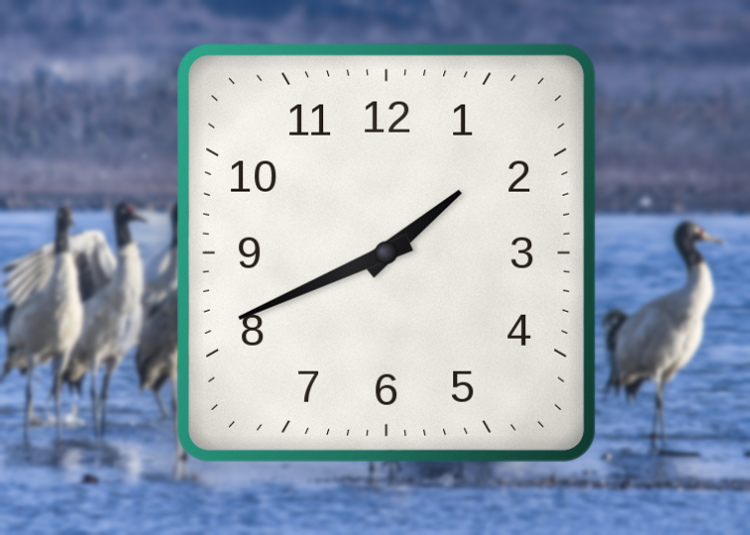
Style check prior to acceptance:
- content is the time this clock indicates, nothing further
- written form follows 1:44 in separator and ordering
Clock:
1:41
